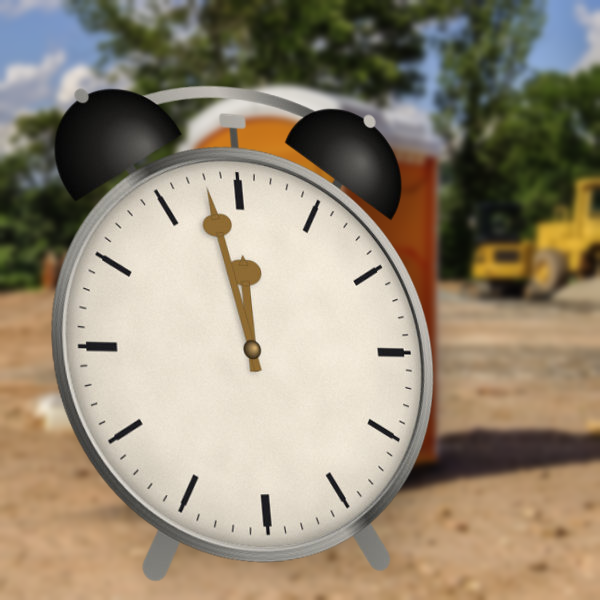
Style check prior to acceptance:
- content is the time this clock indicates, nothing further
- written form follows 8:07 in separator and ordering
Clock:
11:58
